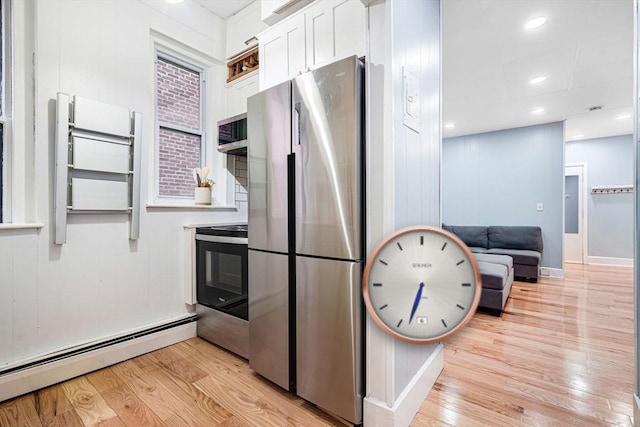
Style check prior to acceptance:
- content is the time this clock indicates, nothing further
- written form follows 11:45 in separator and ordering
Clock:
6:33
